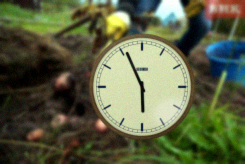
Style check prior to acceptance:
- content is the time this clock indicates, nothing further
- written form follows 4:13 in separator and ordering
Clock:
5:56
